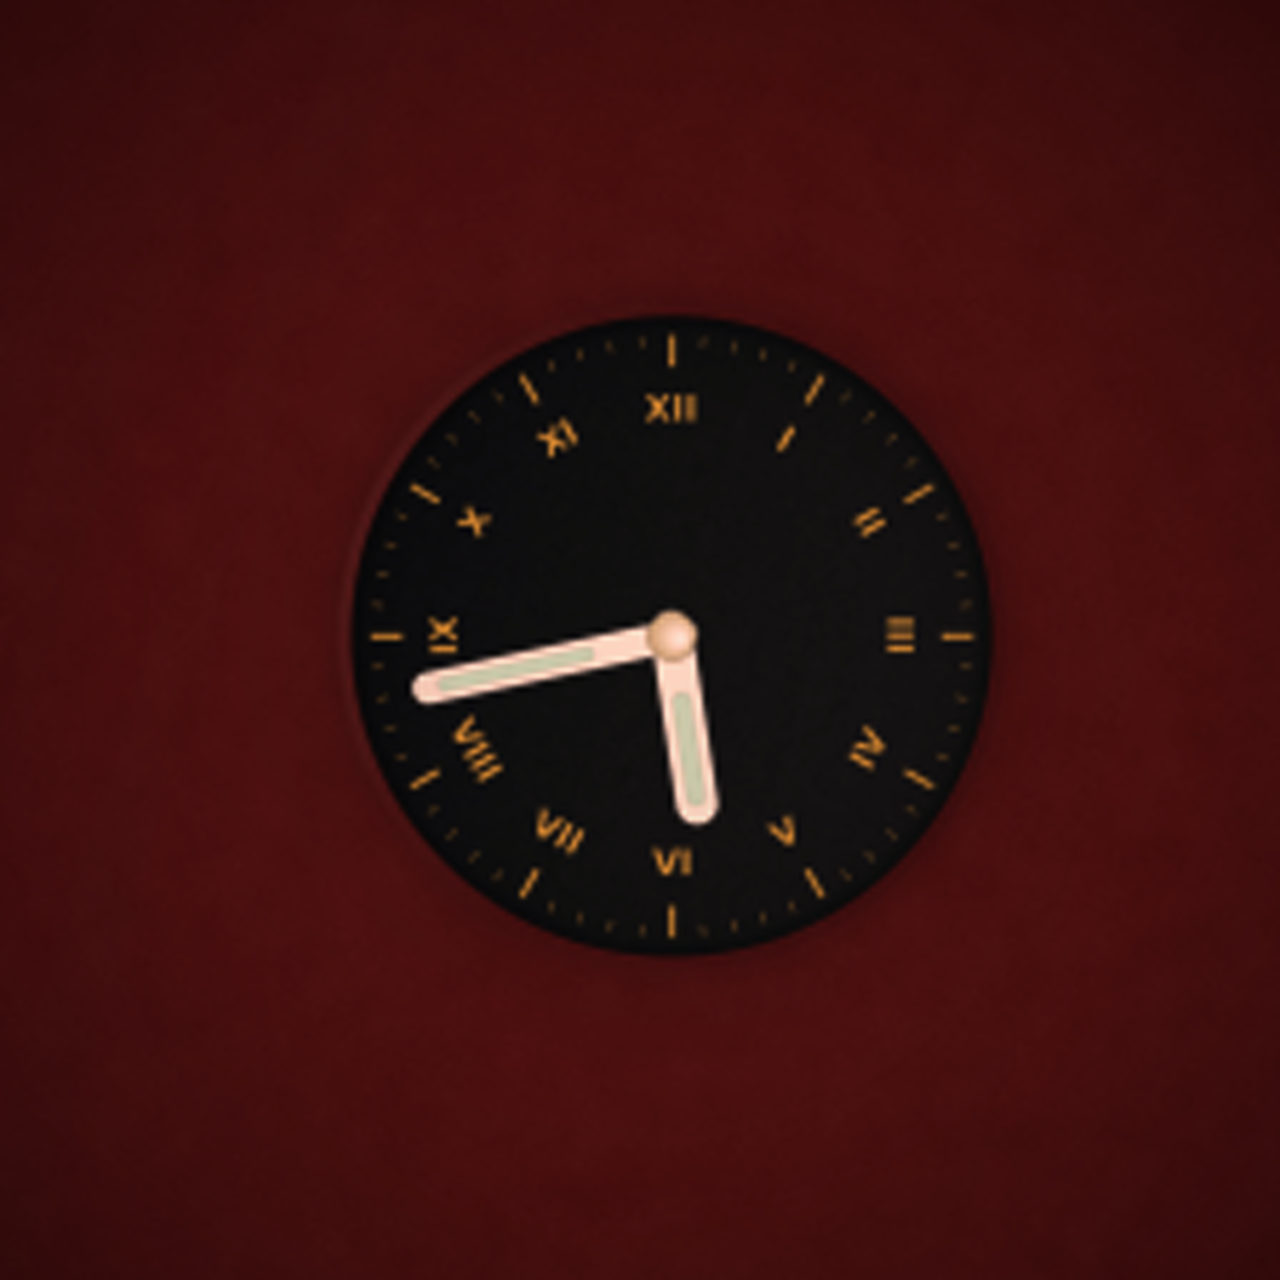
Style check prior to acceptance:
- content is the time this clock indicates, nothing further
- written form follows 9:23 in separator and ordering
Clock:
5:43
